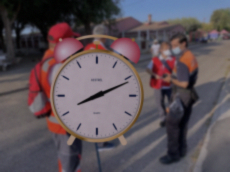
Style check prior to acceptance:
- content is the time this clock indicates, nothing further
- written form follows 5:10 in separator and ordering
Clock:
8:11
